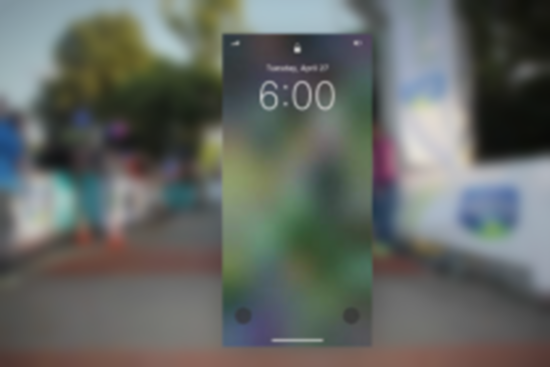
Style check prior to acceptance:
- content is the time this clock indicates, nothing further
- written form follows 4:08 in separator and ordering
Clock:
6:00
